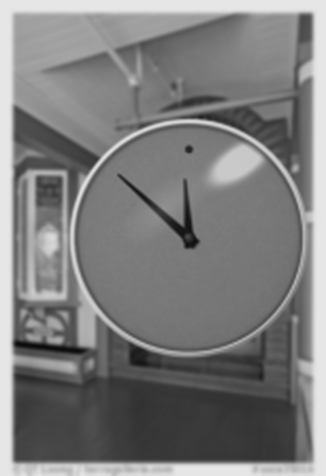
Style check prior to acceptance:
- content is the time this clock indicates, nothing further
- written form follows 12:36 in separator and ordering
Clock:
11:52
